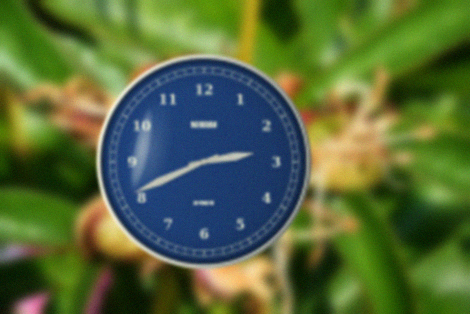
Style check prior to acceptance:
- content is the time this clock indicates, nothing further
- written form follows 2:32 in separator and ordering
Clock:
2:41
